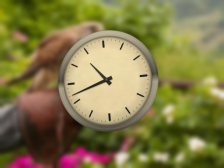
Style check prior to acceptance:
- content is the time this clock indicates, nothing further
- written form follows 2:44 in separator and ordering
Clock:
10:42
